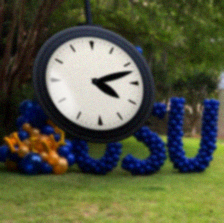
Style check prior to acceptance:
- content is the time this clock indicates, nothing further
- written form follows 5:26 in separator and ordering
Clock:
4:12
